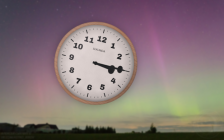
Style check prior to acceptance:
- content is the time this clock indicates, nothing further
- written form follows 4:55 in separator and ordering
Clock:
3:15
